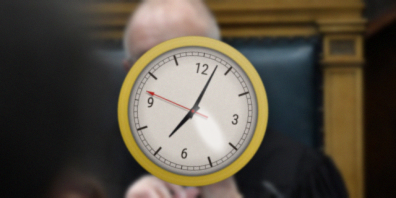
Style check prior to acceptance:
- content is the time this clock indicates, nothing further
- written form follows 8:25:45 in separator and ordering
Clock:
7:02:47
